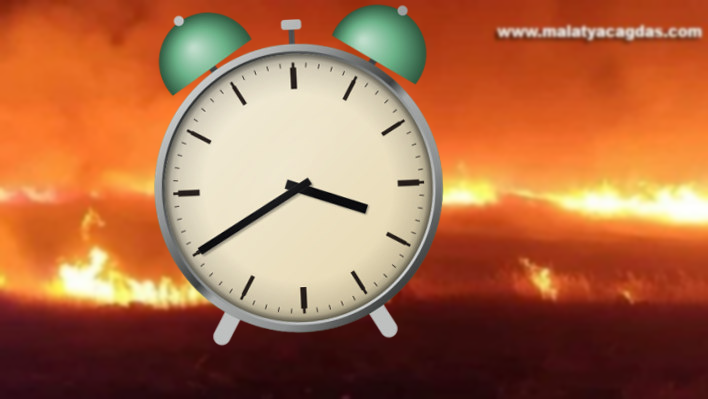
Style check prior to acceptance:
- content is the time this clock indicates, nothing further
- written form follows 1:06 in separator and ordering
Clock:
3:40
